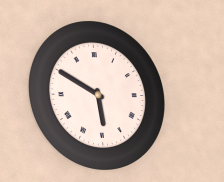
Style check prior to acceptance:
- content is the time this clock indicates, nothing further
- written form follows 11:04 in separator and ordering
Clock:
5:50
